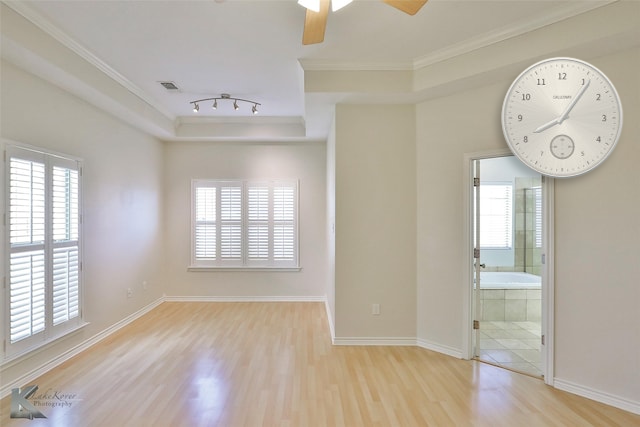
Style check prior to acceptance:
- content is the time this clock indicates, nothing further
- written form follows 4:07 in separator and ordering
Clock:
8:06
